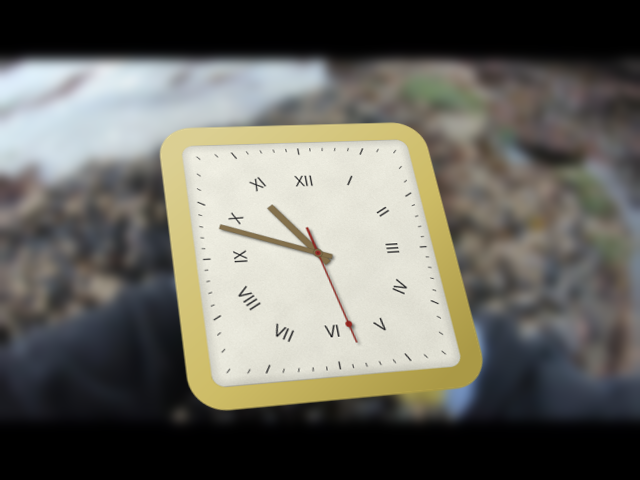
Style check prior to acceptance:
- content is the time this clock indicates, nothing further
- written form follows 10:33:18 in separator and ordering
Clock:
10:48:28
